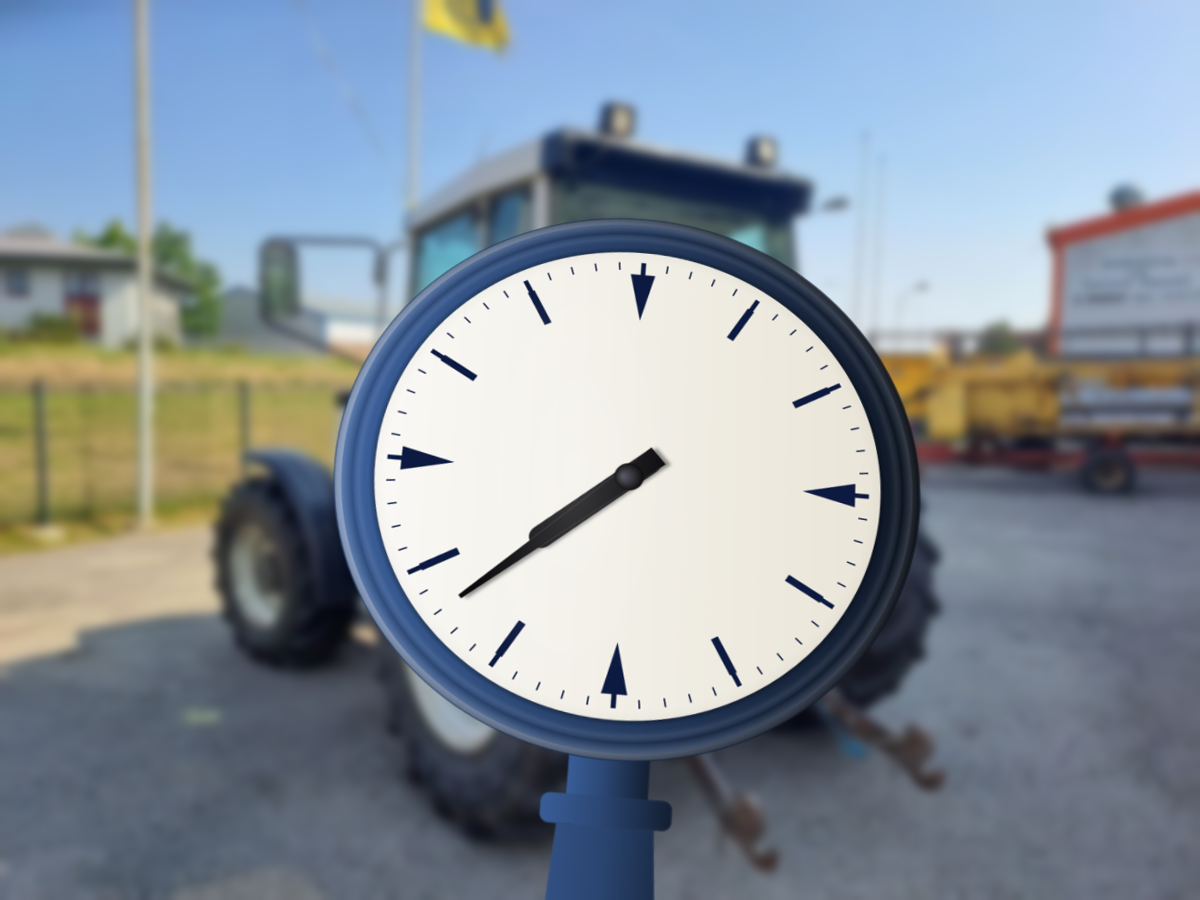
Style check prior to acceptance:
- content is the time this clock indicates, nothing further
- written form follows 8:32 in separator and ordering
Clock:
7:38
